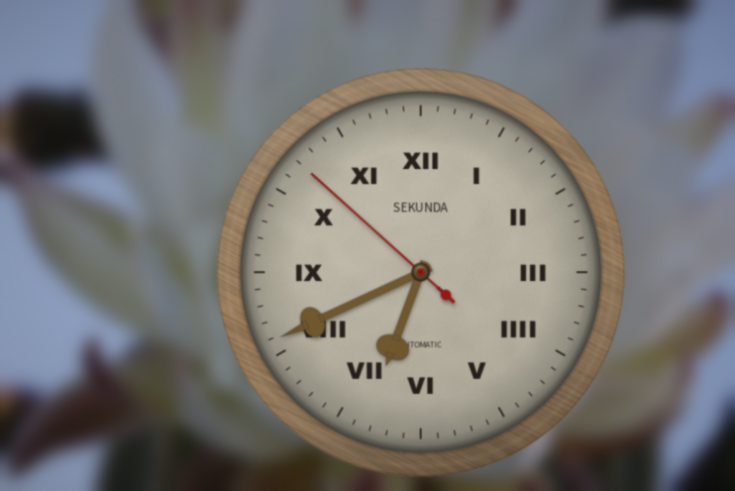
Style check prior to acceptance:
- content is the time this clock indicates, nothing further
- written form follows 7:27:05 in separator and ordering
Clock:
6:40:52
